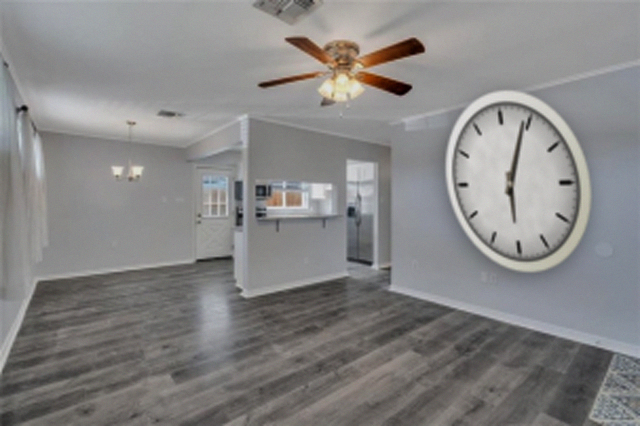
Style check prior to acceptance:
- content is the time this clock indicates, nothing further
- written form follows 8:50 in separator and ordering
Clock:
6:04
